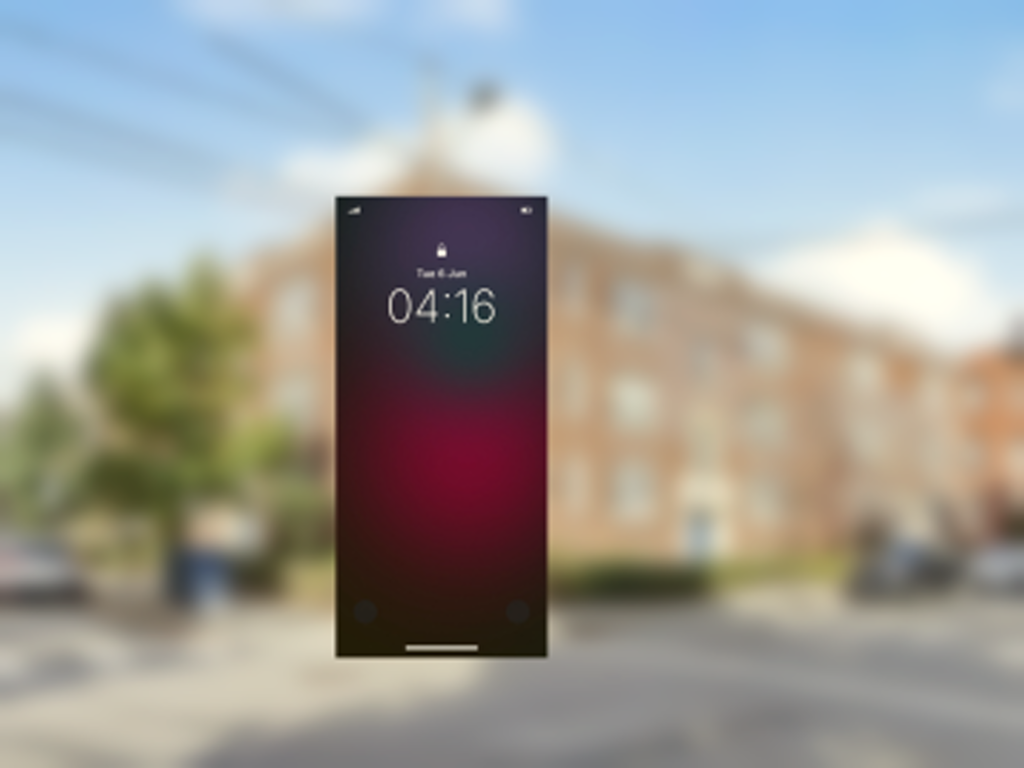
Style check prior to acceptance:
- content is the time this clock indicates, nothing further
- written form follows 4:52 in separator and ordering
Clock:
4:16
